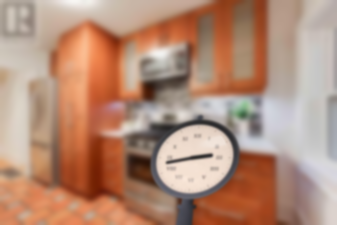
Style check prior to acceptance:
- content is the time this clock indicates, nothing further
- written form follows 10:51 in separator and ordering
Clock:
2:43
